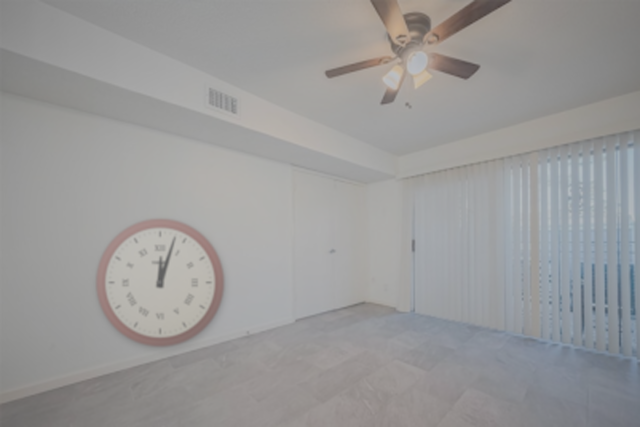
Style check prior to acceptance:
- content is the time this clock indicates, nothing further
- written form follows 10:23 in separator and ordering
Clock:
12:03
